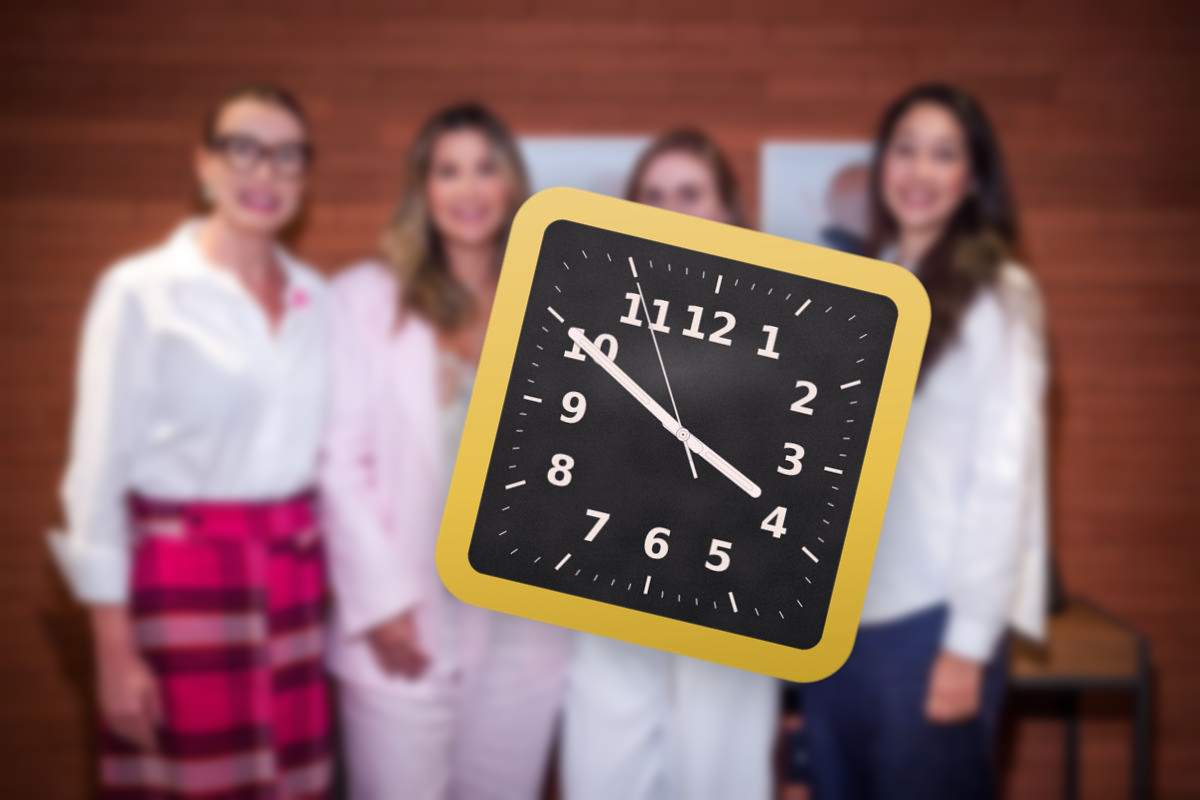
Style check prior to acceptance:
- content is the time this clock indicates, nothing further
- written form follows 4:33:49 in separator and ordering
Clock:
3:49:55
